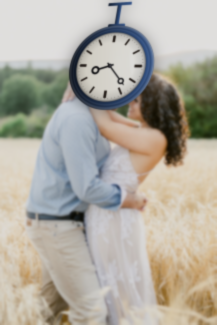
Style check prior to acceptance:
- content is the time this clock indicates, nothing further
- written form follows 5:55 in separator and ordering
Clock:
8:23
